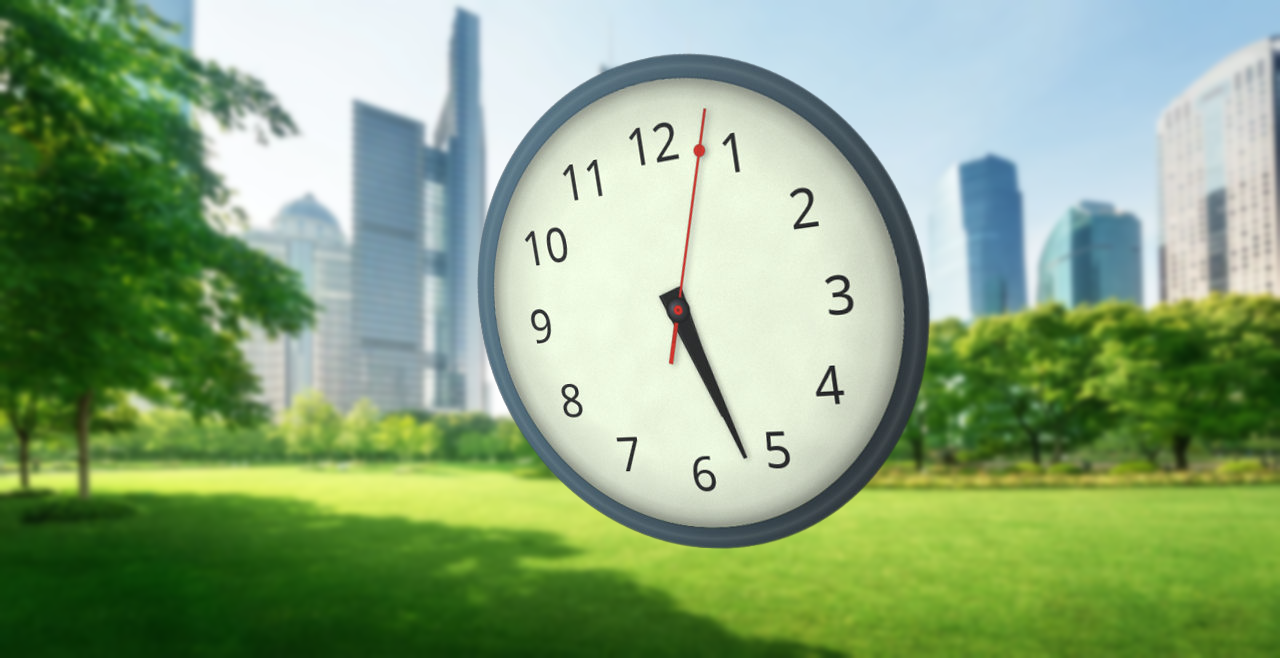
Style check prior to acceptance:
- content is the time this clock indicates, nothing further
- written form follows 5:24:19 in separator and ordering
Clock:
5:27:03
